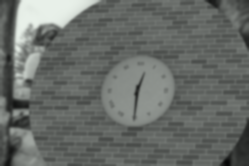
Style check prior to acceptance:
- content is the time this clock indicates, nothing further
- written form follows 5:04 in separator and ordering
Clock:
12:30
